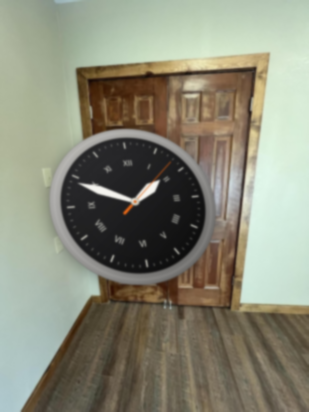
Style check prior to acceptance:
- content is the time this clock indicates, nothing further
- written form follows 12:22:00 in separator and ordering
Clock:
1:49:08
